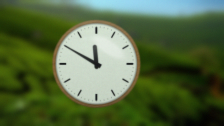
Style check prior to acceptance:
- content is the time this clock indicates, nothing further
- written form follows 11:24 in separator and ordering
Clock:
11:50
